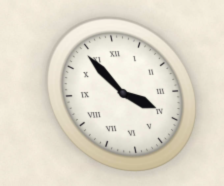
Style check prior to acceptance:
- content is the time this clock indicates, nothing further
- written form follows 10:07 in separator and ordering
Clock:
3:54
